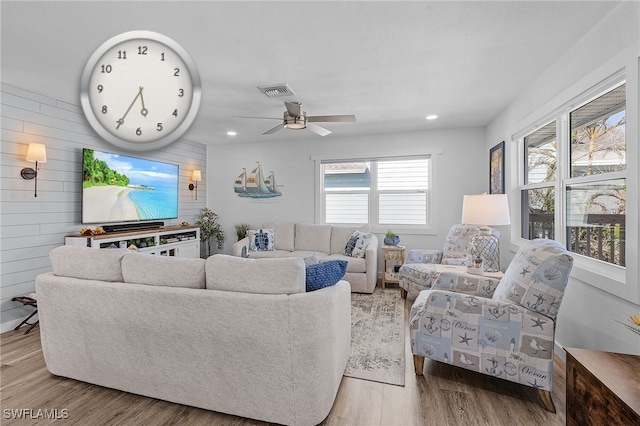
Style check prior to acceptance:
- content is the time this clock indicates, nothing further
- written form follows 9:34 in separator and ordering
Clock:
5:35
